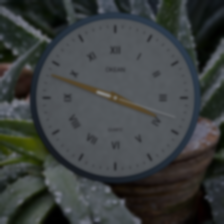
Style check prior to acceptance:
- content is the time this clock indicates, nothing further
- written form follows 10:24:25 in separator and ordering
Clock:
3:48:18
